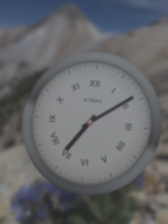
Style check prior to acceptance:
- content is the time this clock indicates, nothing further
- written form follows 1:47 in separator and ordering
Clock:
7:09
